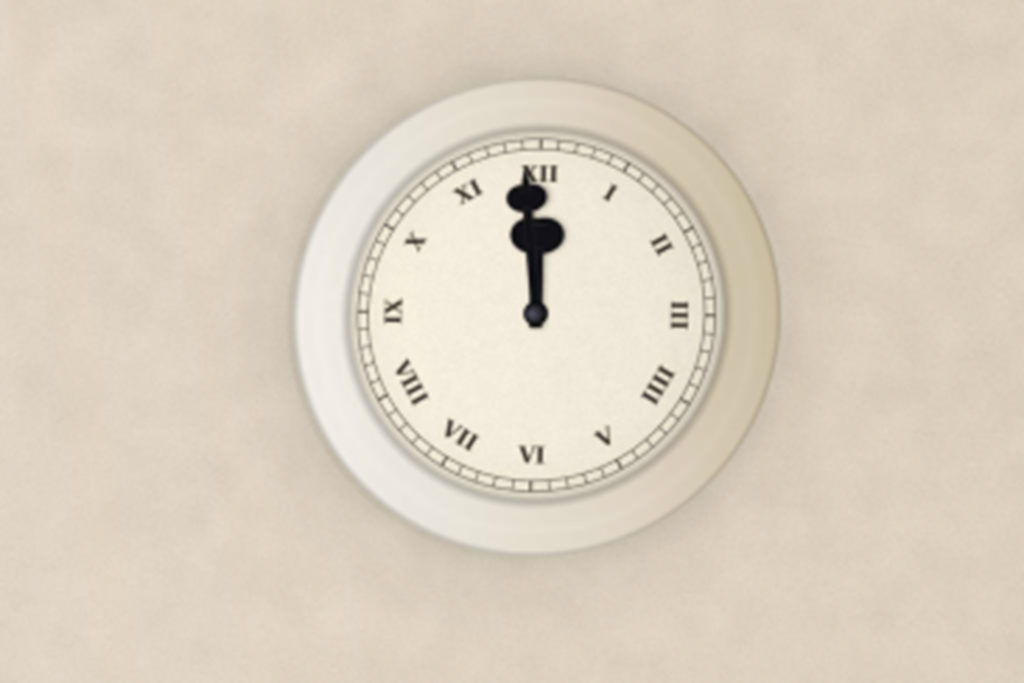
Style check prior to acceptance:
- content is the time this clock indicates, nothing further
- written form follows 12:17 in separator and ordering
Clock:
11:59
